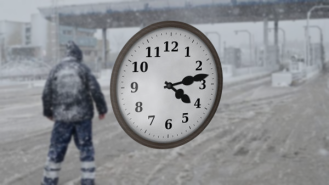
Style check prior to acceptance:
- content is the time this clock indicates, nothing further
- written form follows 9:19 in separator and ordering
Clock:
4:13
